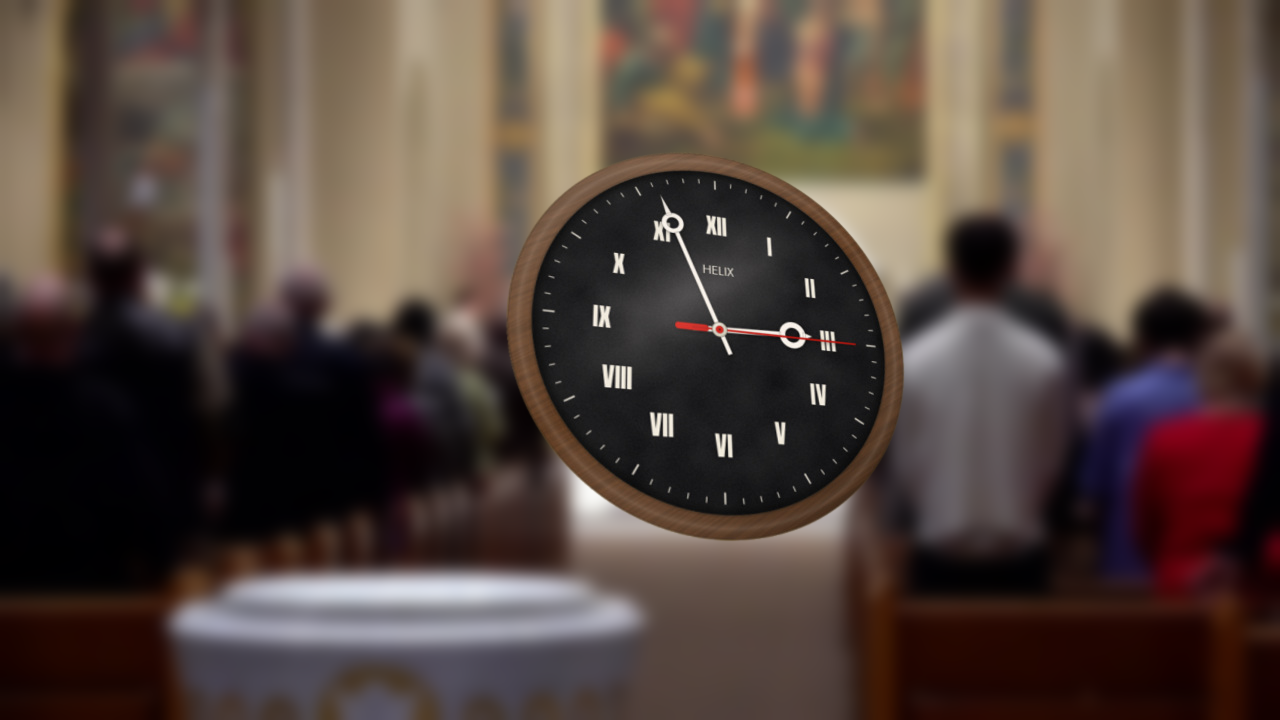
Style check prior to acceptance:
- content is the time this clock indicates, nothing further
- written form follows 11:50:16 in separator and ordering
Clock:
2:56:15
